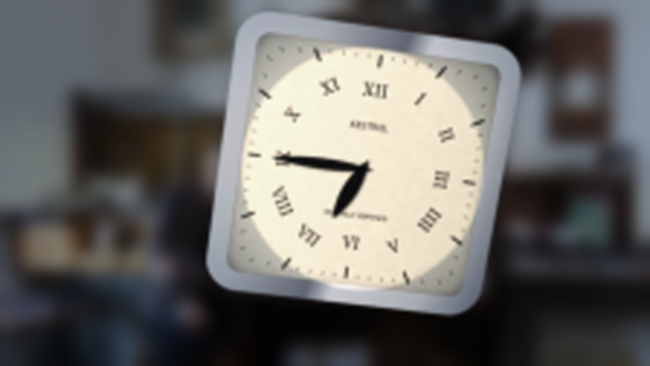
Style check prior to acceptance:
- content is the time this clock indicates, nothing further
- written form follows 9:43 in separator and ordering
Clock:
6:45
